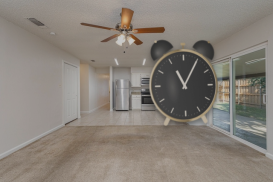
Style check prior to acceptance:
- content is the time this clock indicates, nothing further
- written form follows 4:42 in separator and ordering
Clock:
11:05
